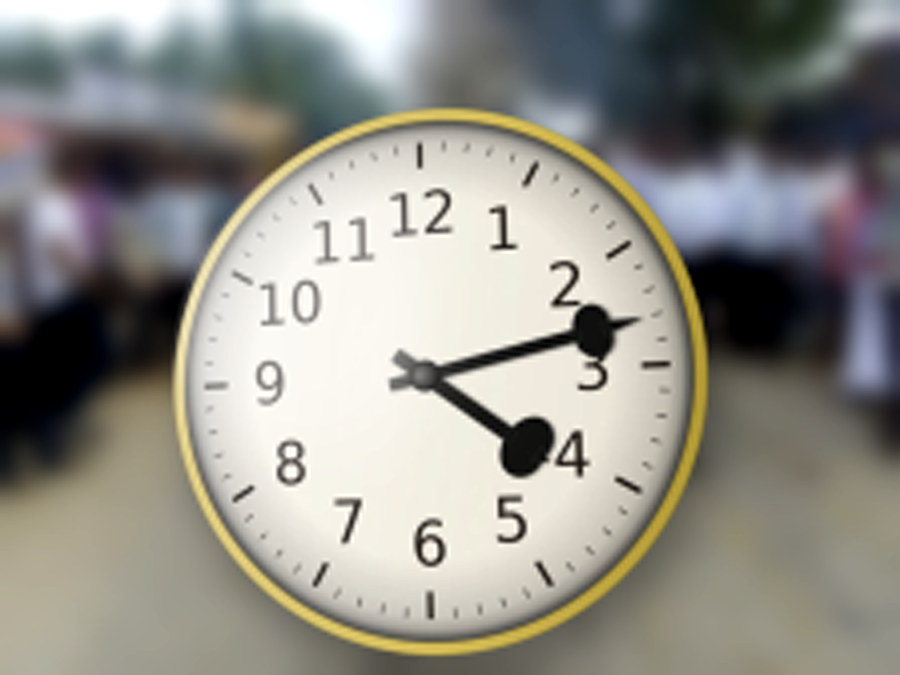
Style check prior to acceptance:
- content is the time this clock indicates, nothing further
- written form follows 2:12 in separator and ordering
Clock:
4:13
